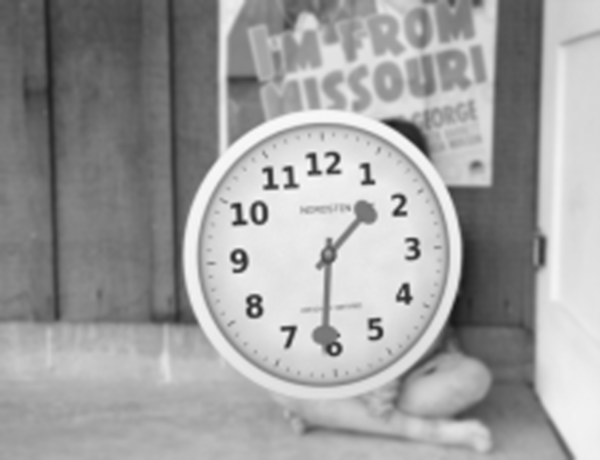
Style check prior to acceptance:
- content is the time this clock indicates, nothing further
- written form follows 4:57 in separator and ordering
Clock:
1:31
